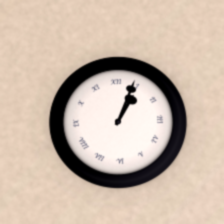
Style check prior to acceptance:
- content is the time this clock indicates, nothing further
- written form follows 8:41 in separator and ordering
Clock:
1:04
